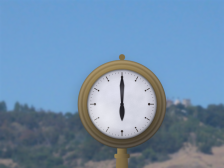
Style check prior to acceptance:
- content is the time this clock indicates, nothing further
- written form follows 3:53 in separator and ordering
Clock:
6:00
